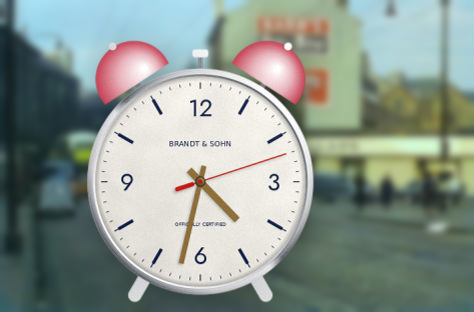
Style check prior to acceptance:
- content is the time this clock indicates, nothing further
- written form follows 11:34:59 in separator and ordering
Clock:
4:32:12
